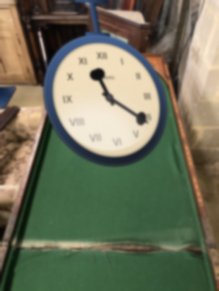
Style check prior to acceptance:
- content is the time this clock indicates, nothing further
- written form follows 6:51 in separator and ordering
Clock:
11:21
